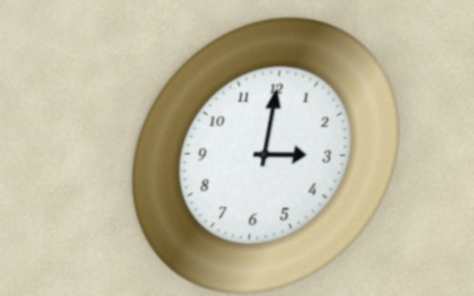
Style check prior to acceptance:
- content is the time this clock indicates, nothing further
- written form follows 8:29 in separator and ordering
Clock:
3:00
